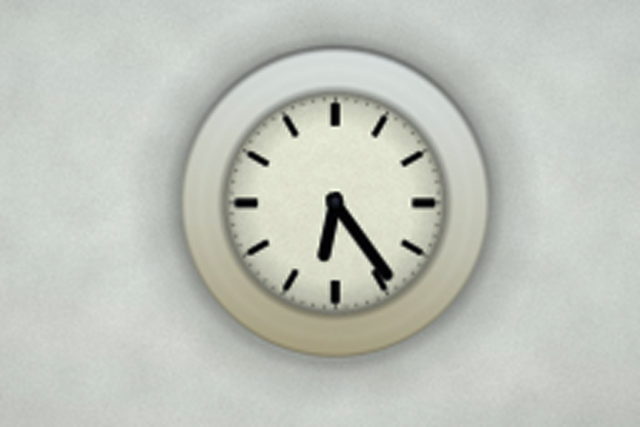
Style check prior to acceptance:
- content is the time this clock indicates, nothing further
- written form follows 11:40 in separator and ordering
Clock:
6:24
